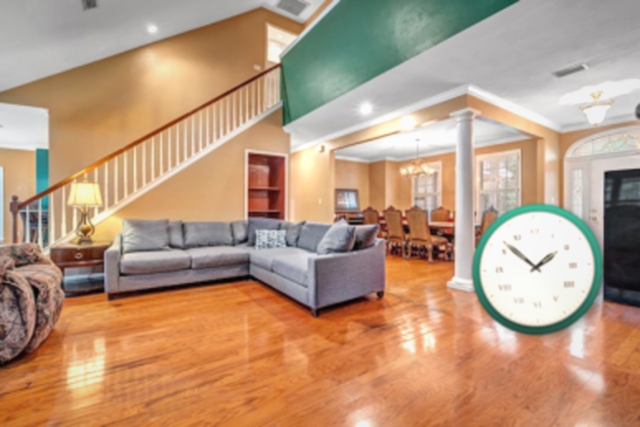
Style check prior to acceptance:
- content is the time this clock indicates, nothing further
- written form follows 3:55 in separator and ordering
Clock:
1:52
